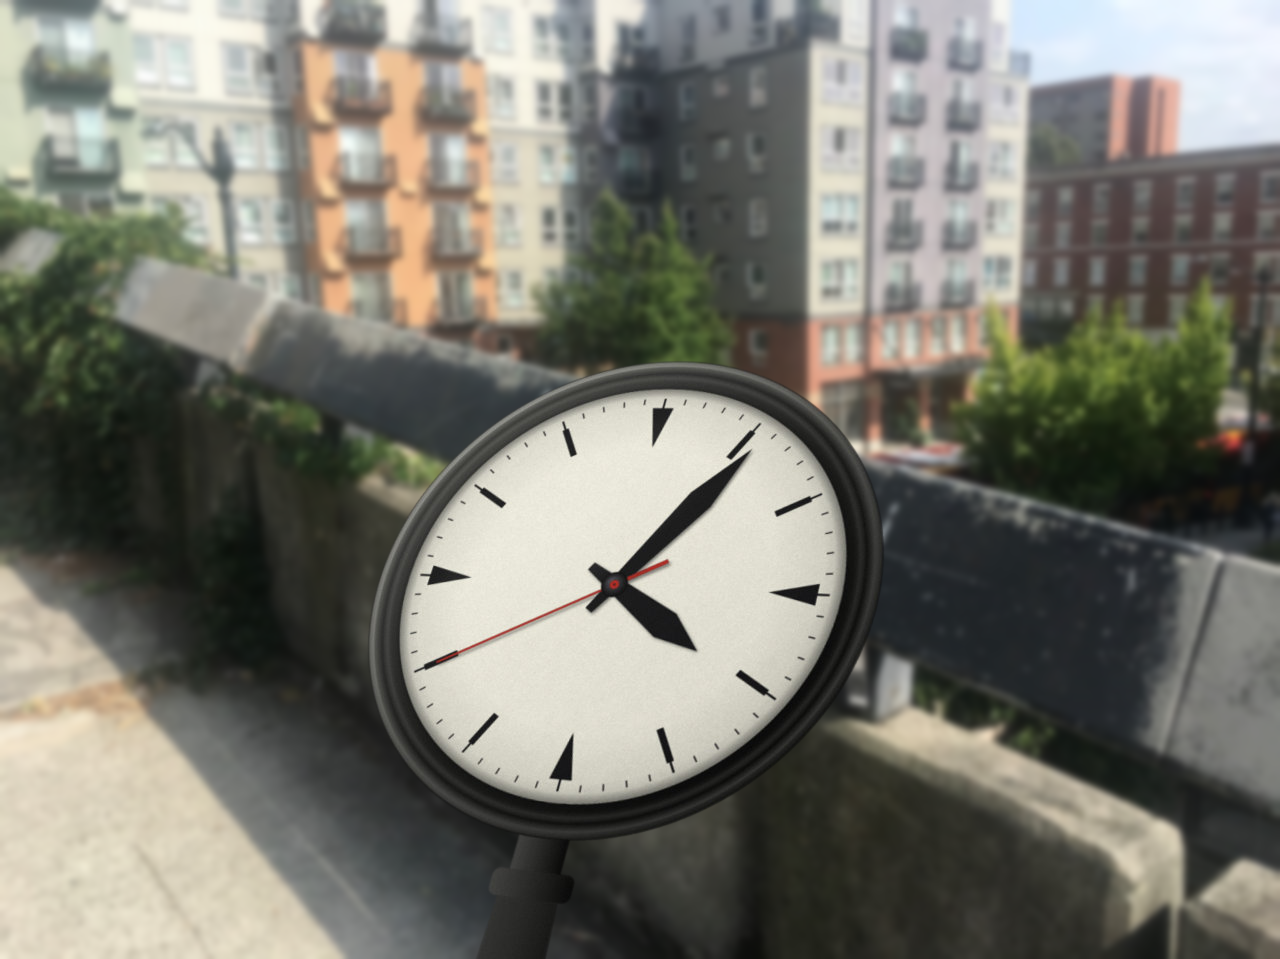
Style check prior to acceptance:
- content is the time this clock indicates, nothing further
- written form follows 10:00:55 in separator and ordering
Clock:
4:05:40
